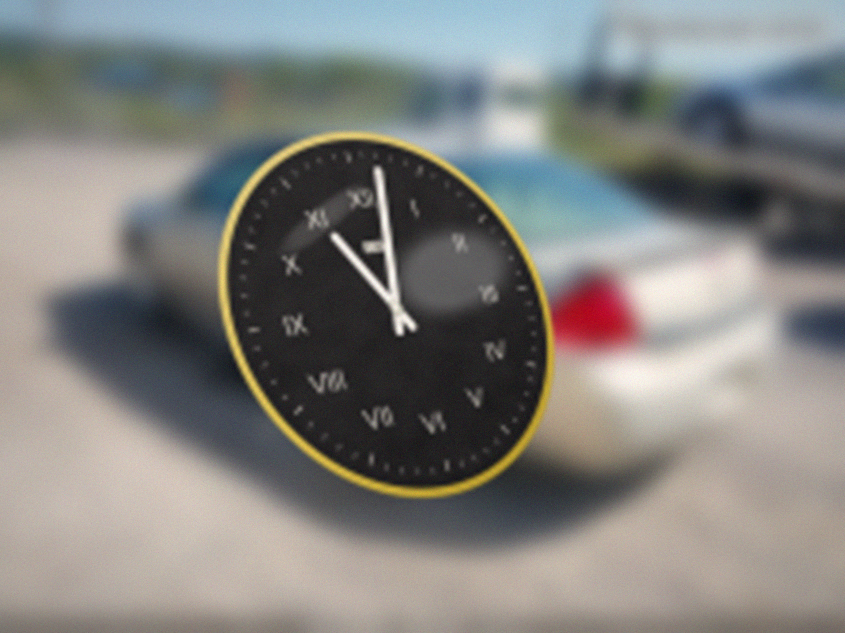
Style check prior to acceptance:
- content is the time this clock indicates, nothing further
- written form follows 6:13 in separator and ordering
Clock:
11:02
